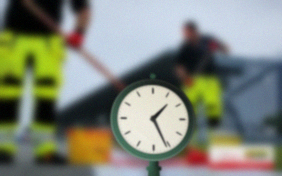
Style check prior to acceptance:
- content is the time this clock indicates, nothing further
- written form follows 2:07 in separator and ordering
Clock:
1:26
